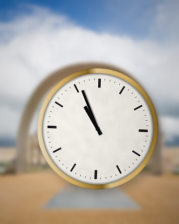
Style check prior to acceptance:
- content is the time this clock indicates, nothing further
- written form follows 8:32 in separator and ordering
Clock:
10:56
